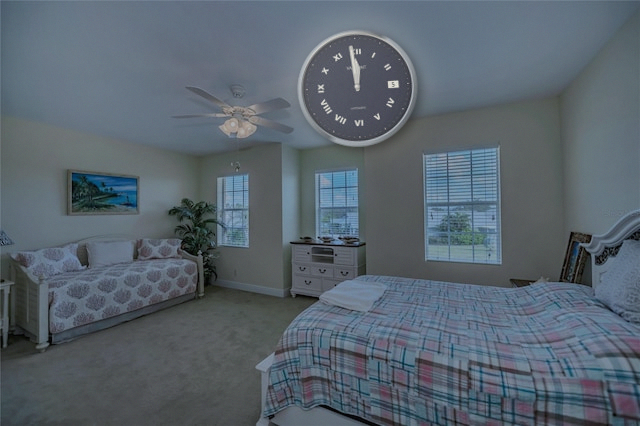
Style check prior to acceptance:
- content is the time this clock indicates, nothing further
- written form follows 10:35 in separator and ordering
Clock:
11:59
